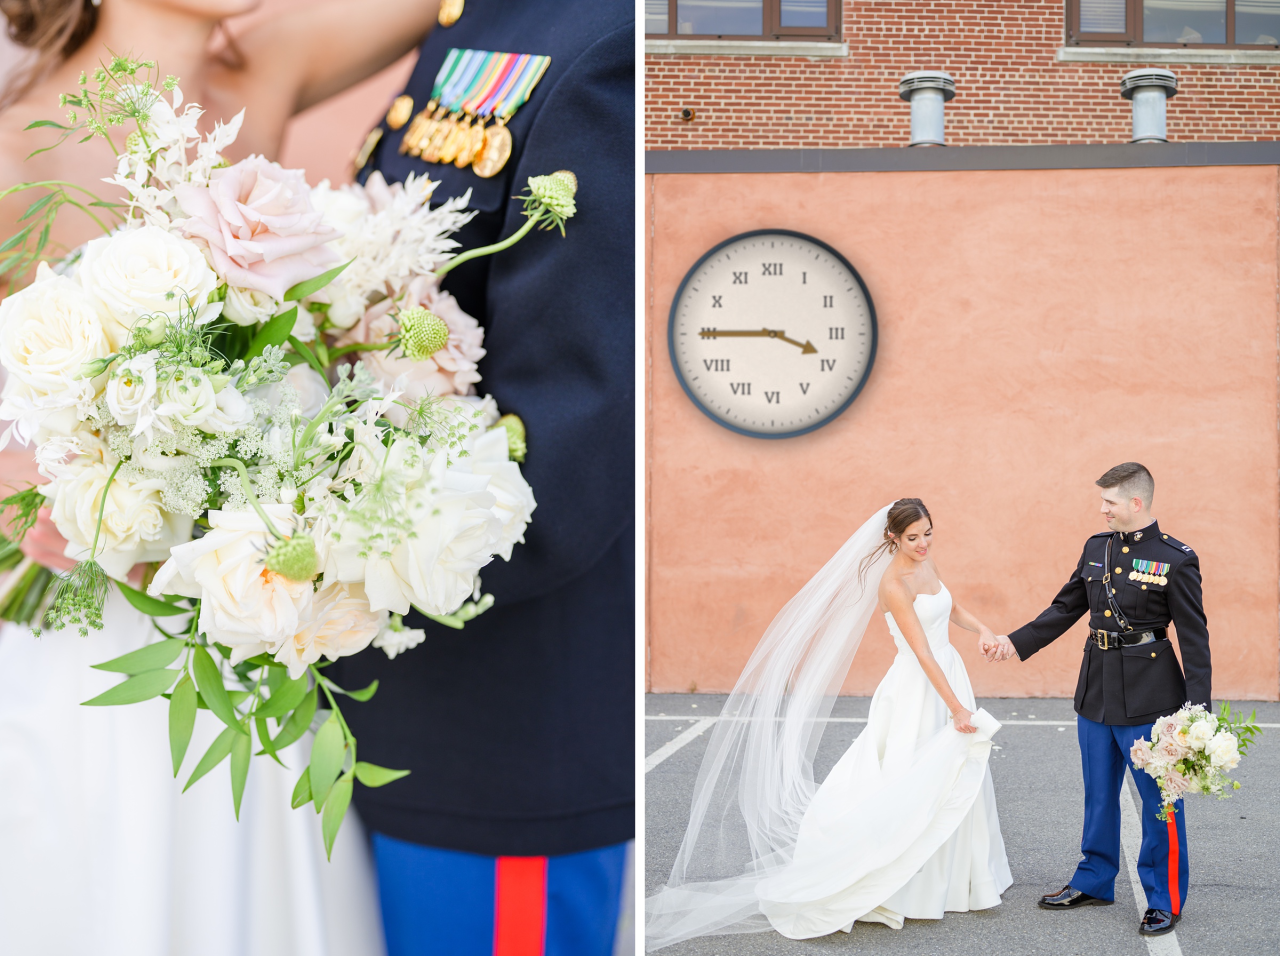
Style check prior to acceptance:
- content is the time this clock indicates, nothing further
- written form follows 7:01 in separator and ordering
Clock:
3:45
